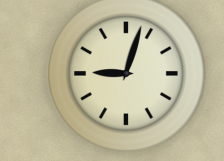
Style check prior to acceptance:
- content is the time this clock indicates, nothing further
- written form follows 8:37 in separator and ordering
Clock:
9:03
